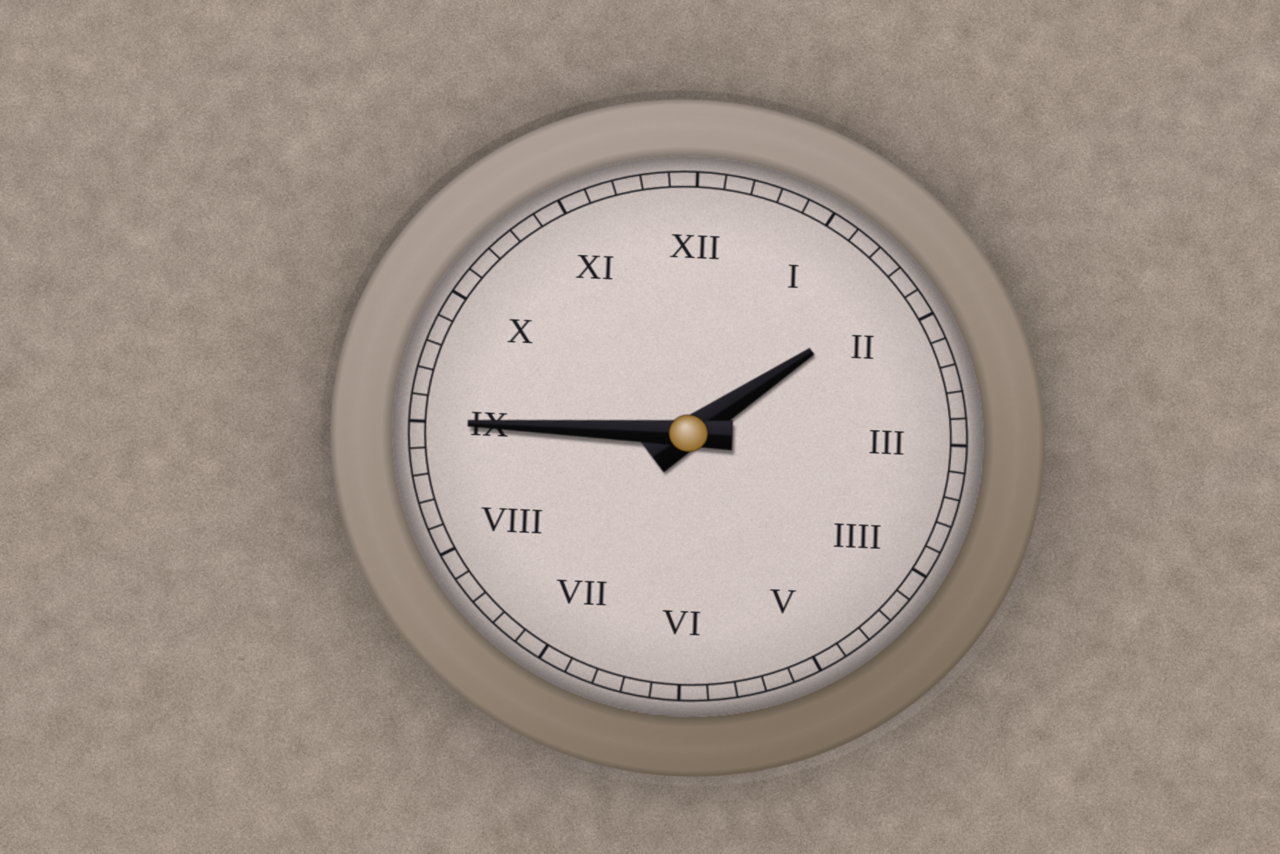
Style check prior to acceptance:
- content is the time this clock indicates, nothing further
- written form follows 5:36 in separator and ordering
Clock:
1:45
